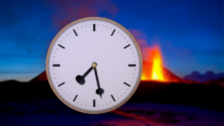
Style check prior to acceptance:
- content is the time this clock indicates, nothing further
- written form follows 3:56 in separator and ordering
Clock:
7:28
